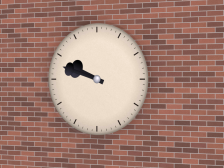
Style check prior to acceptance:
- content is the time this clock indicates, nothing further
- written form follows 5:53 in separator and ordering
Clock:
9:48
